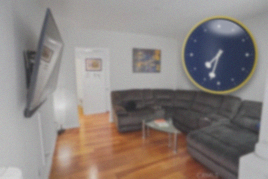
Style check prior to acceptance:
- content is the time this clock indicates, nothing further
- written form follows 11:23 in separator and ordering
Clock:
7:33
